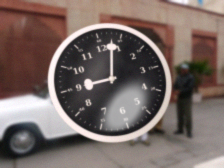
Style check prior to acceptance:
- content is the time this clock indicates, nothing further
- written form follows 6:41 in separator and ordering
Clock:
9:03
